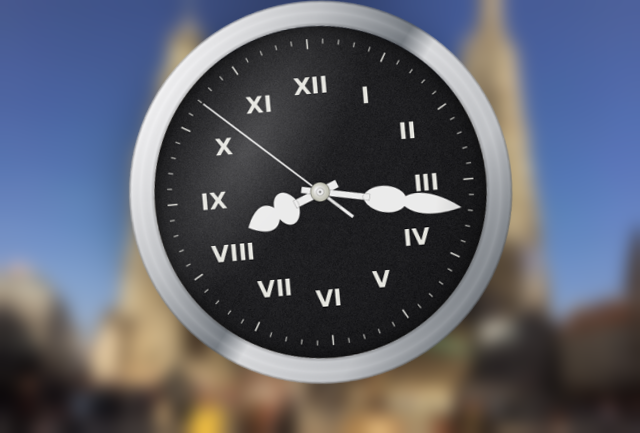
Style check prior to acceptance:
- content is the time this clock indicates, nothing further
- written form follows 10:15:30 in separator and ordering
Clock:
8:16:52
